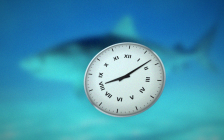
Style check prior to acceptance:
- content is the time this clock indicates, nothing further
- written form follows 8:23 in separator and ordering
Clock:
8:08
